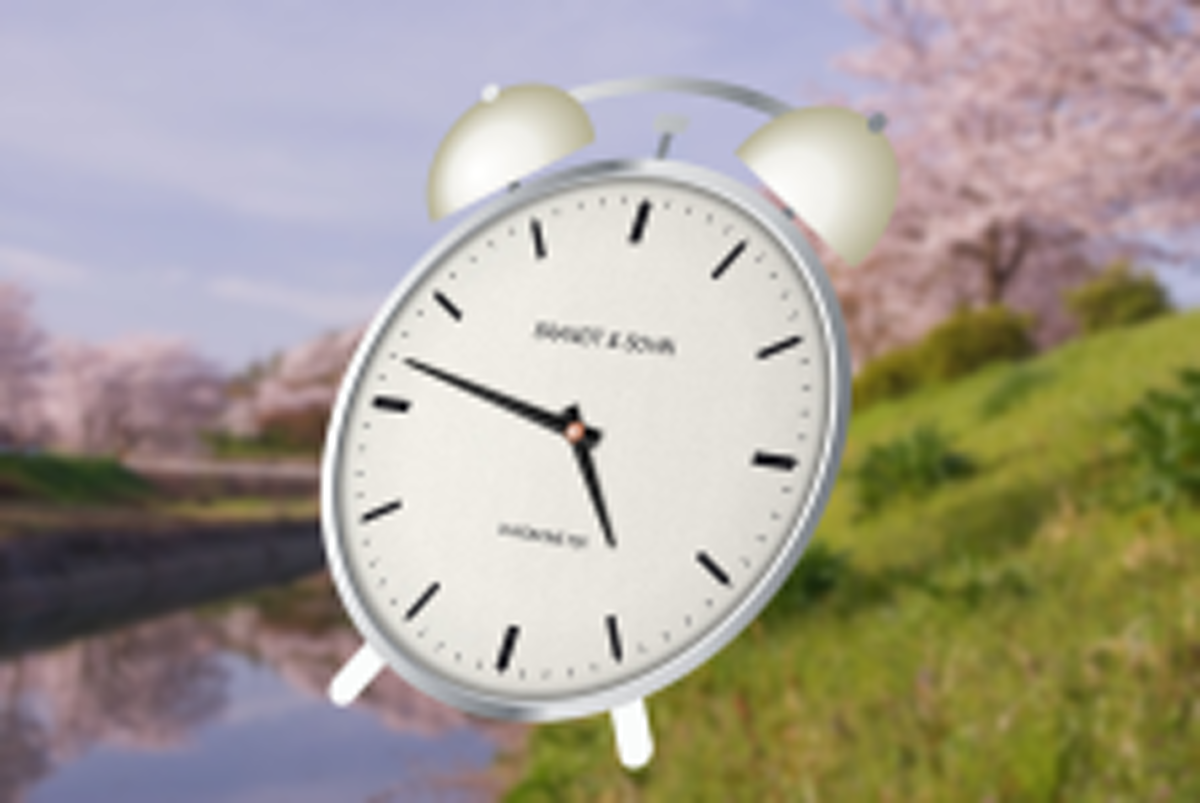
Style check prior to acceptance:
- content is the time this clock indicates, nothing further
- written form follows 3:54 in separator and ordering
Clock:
4:47
